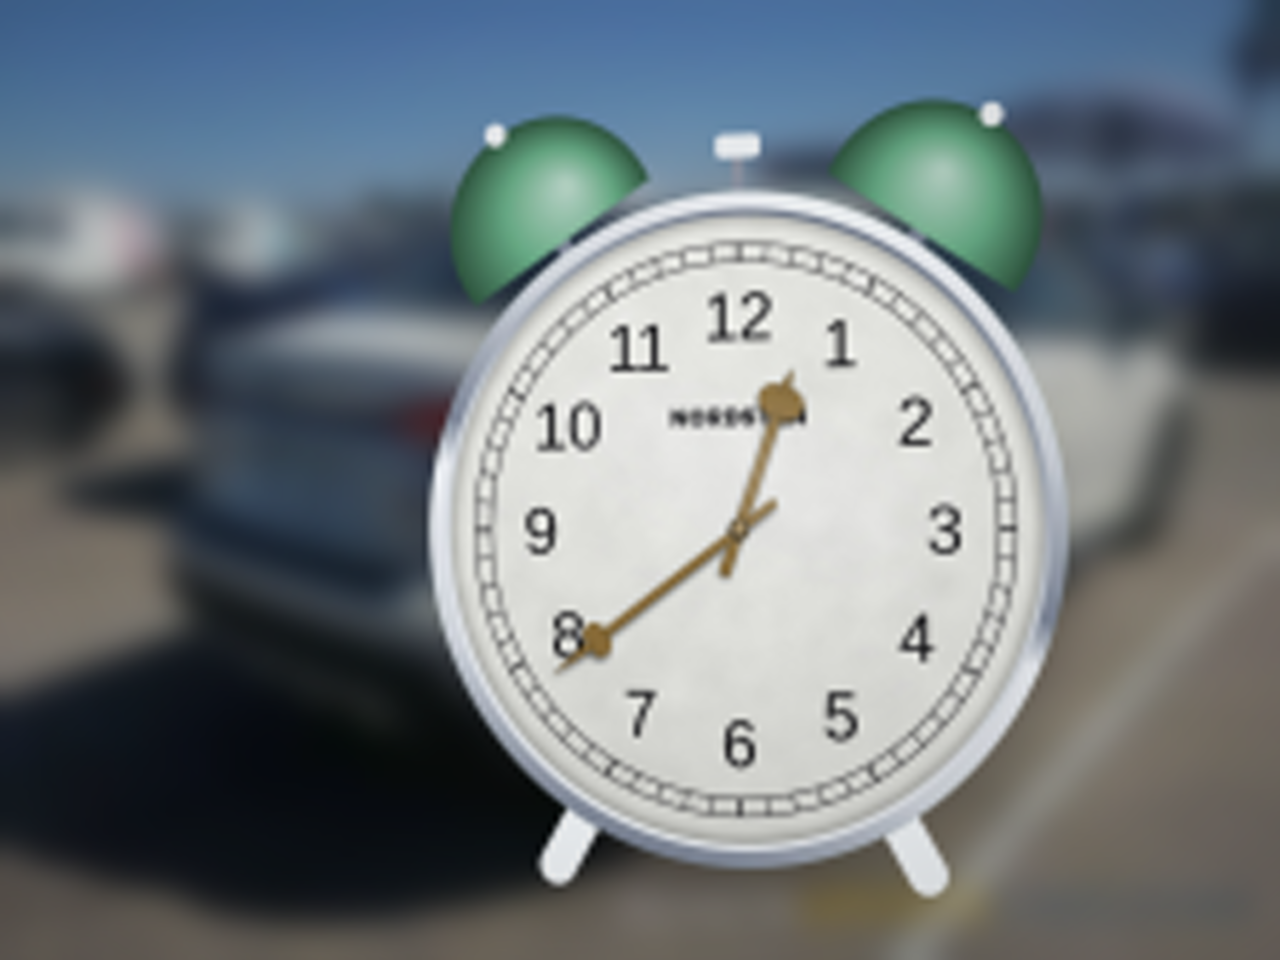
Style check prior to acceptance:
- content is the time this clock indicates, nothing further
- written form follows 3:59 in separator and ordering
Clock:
12:39
